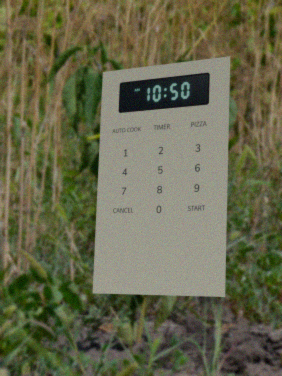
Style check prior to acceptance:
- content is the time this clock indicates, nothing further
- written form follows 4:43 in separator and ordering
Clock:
10:50
